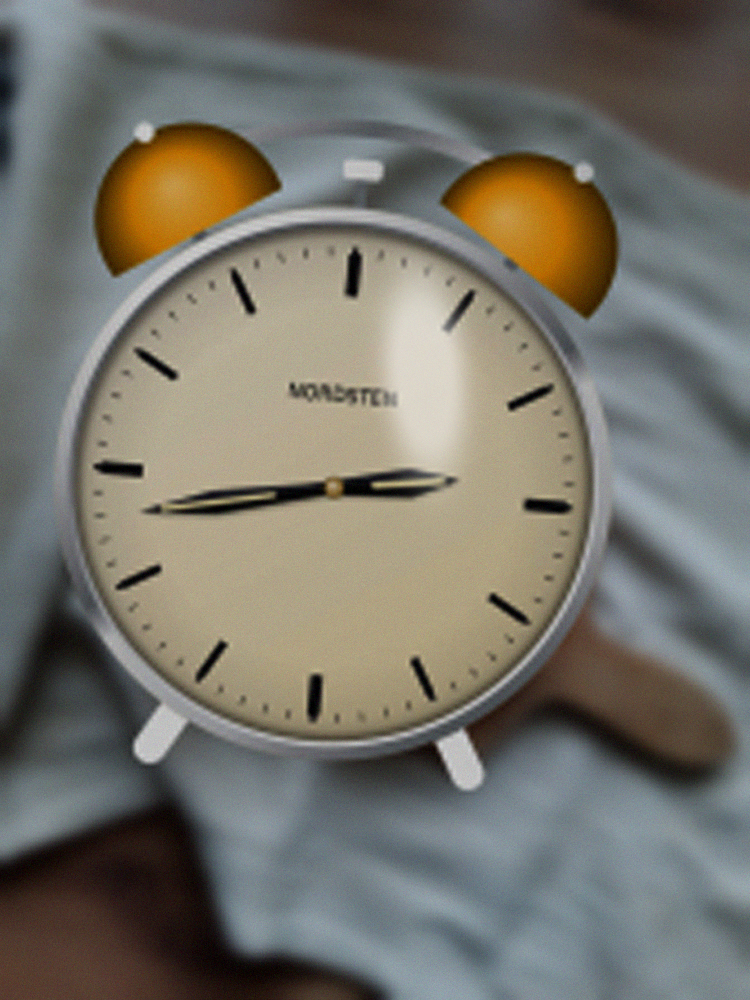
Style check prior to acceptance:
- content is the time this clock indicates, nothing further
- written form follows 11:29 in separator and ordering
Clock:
2:43
